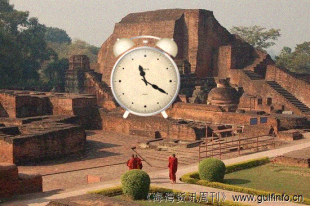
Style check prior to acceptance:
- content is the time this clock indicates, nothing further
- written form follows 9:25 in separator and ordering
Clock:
11:20
